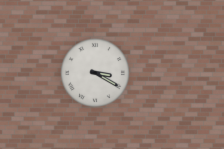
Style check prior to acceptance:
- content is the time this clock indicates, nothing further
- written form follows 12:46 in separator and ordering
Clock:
3:20
